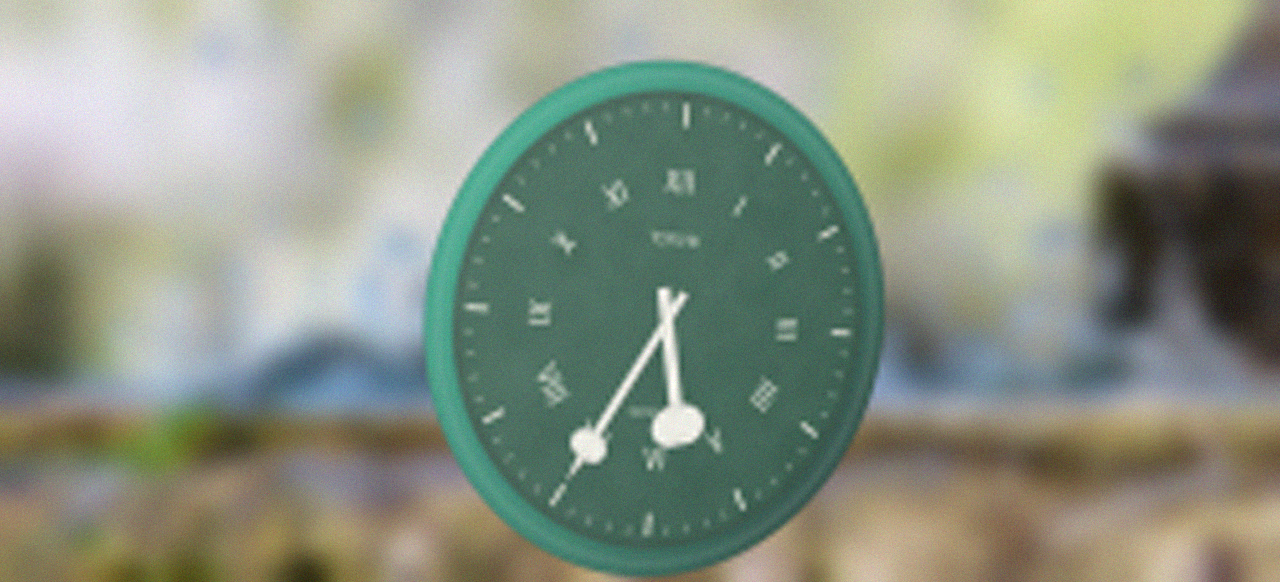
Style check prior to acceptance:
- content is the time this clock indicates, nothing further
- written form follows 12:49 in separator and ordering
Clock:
5:35
